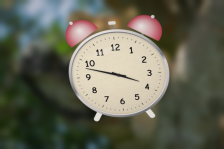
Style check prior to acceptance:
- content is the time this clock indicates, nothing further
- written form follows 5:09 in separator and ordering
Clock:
3:48
